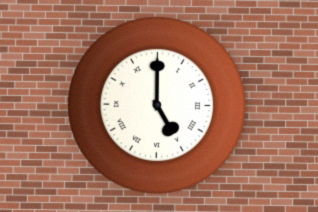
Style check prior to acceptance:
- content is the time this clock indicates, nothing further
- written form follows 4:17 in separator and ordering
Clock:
5:00
